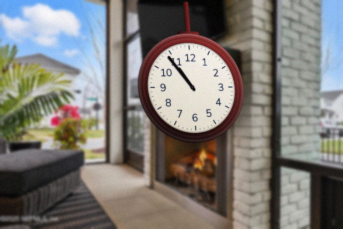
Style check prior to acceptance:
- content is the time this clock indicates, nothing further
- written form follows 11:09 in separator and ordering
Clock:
10:54
